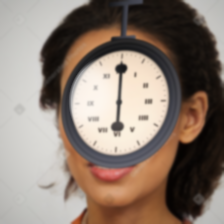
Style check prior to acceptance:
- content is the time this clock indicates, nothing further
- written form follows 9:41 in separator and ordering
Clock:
6:00
